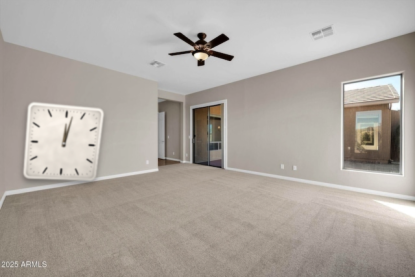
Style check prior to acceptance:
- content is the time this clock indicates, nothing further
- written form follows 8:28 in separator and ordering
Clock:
12:02
